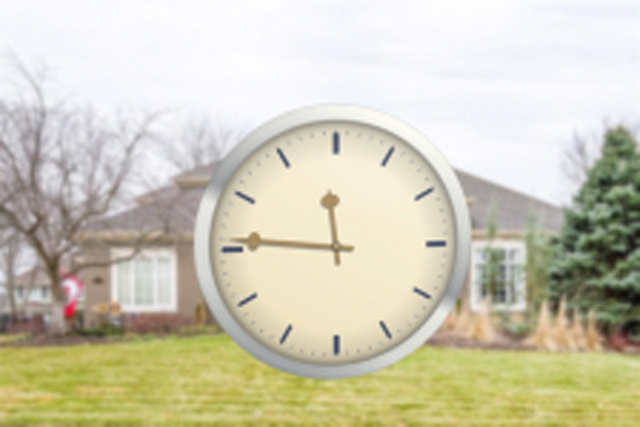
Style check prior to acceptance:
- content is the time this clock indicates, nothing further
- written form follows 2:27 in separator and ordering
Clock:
11:46
